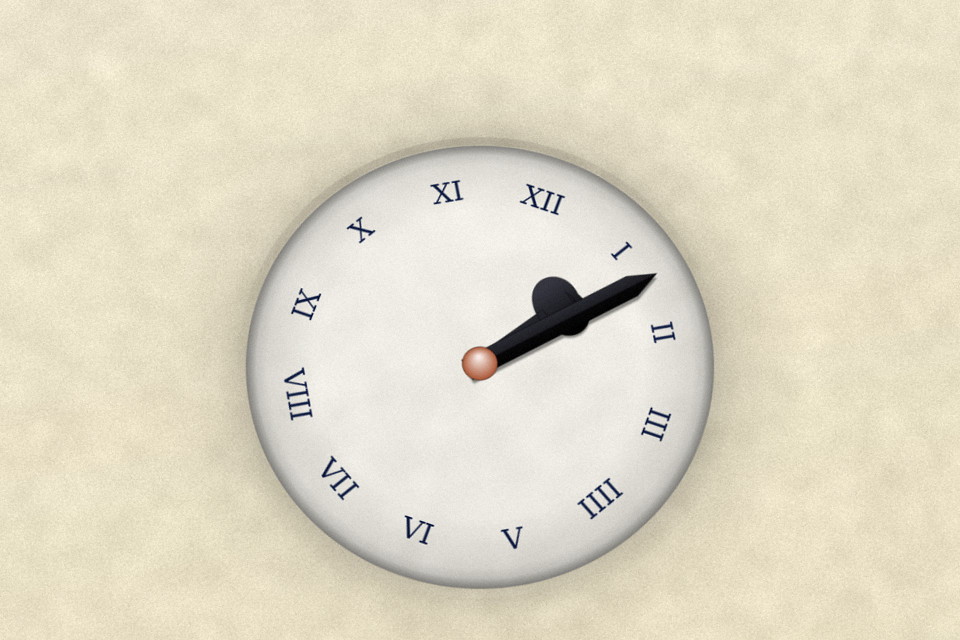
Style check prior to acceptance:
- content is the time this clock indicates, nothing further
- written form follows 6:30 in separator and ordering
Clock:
1:07
